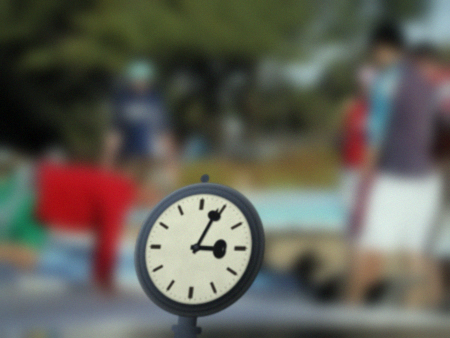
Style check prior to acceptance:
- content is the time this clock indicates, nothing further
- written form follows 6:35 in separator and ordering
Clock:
3:04
